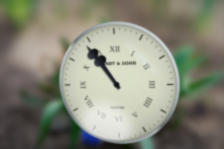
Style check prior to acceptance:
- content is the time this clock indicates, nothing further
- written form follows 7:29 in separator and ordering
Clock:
10:54
